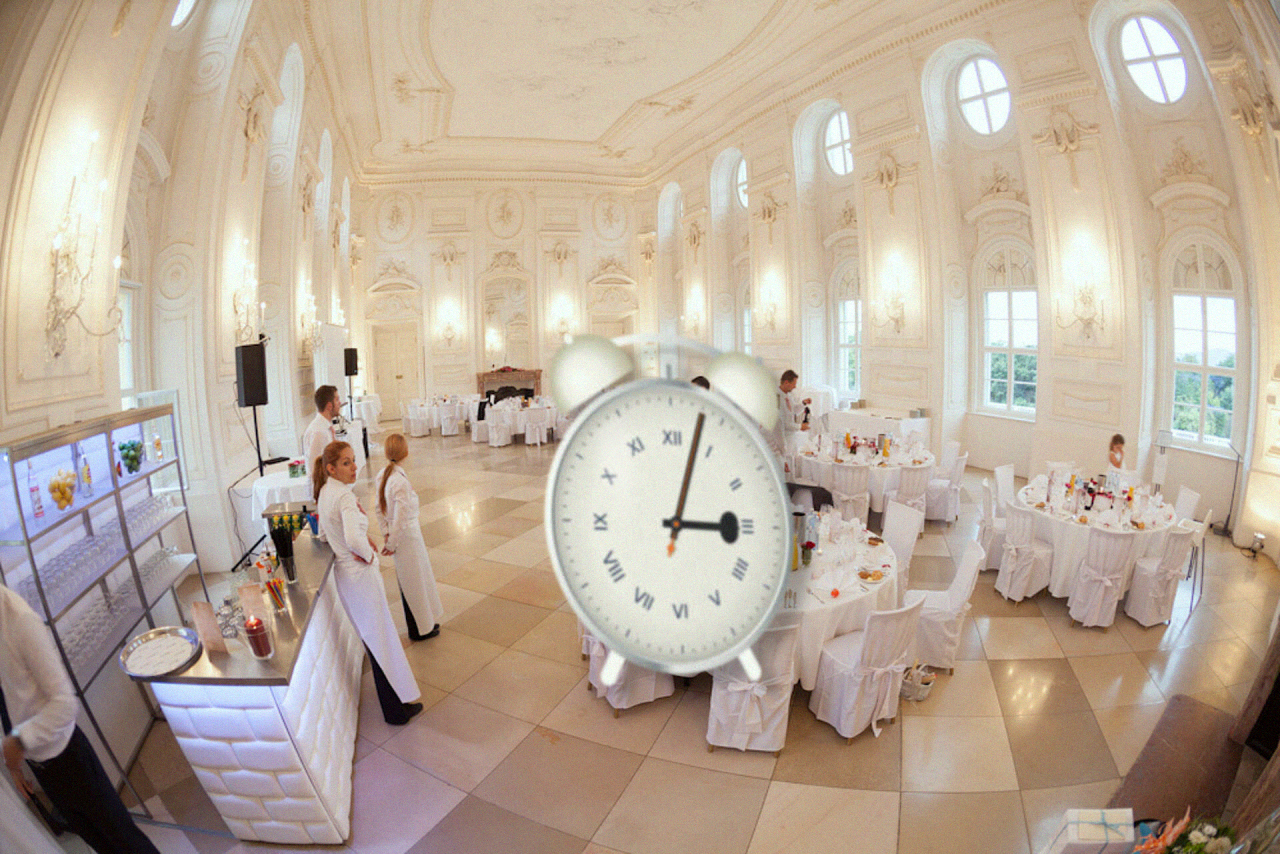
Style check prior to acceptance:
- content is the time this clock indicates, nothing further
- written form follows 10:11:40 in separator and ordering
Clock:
3:03:03
